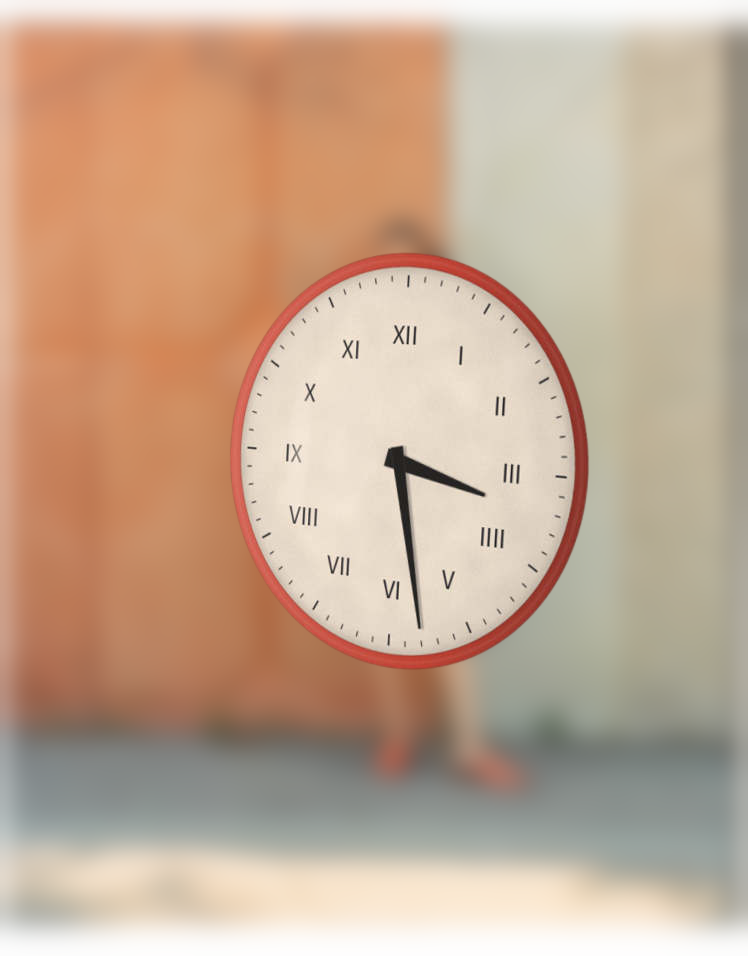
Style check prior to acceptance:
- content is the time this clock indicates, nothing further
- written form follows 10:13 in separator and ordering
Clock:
3:28
